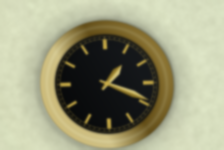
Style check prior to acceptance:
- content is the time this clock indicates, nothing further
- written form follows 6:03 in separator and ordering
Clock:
1:19
